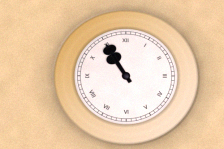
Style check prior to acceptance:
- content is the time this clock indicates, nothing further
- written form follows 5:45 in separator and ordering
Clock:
10:55
